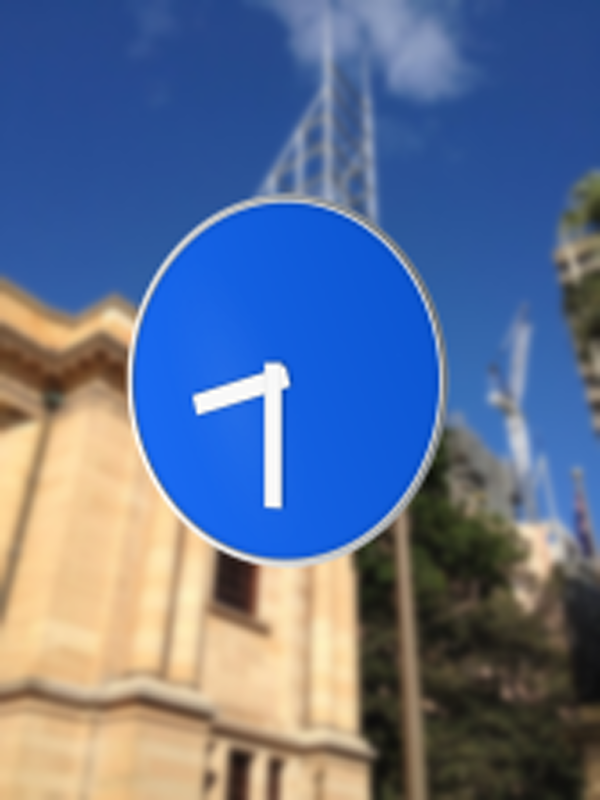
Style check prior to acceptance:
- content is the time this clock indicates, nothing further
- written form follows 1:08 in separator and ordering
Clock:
8:30
